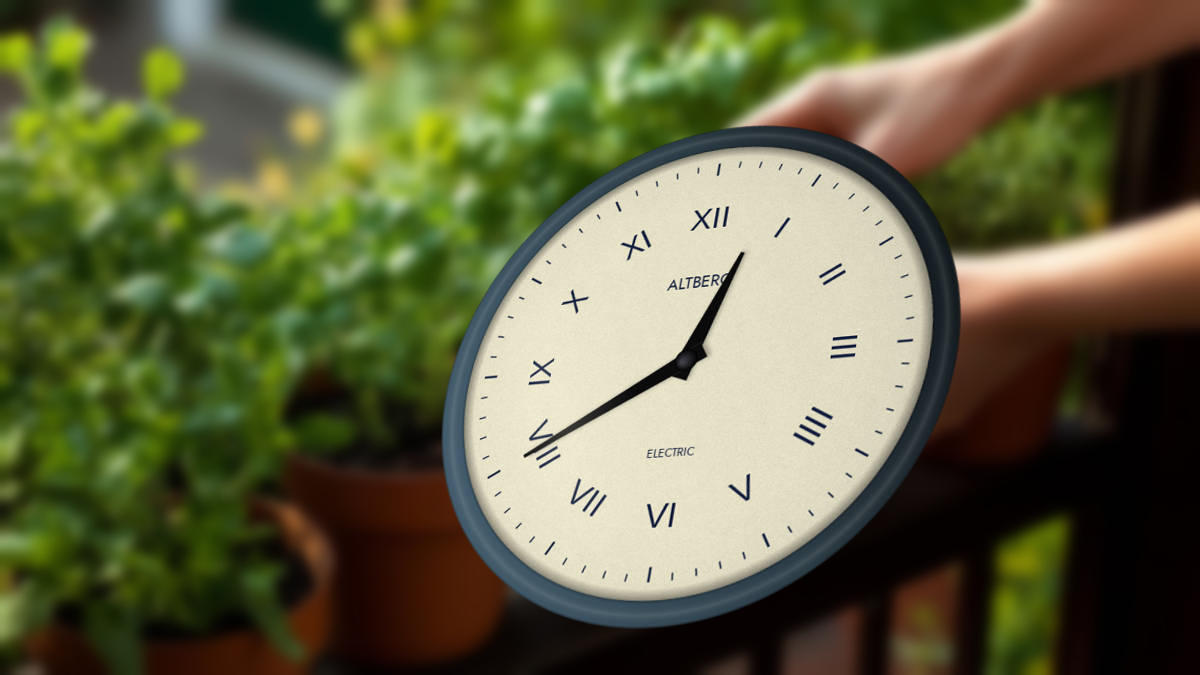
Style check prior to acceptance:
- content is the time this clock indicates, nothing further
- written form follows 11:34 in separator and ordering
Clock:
12:40
